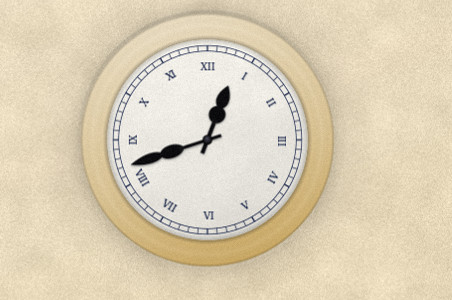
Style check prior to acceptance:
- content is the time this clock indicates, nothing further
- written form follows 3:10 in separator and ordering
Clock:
12:42
